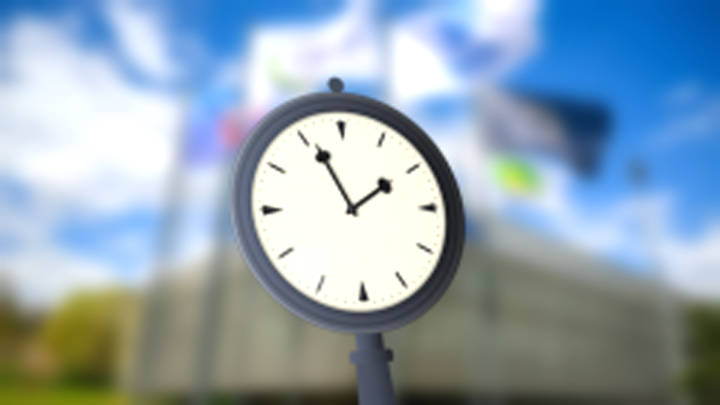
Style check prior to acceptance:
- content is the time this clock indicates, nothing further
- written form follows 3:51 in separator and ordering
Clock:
1:56
